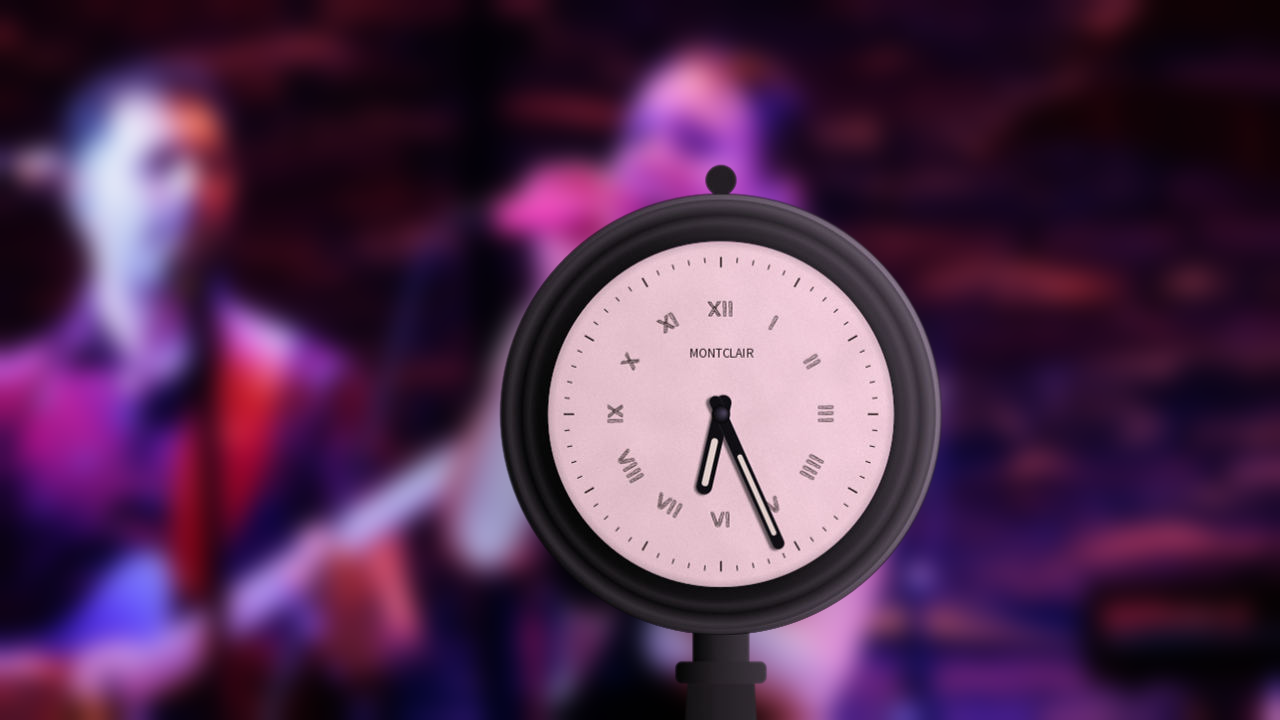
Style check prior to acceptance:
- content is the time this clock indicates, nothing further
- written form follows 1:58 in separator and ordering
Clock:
6:26
